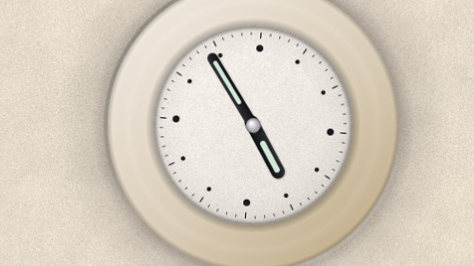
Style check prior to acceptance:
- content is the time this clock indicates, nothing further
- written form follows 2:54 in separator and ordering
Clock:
4:54
